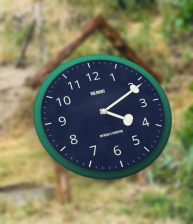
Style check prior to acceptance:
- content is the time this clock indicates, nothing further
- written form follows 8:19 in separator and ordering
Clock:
4:11
